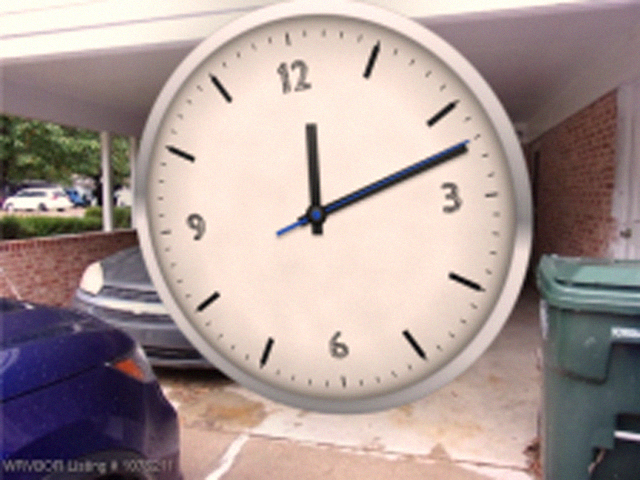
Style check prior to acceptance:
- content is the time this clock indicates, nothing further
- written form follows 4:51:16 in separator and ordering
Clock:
12:12:12
